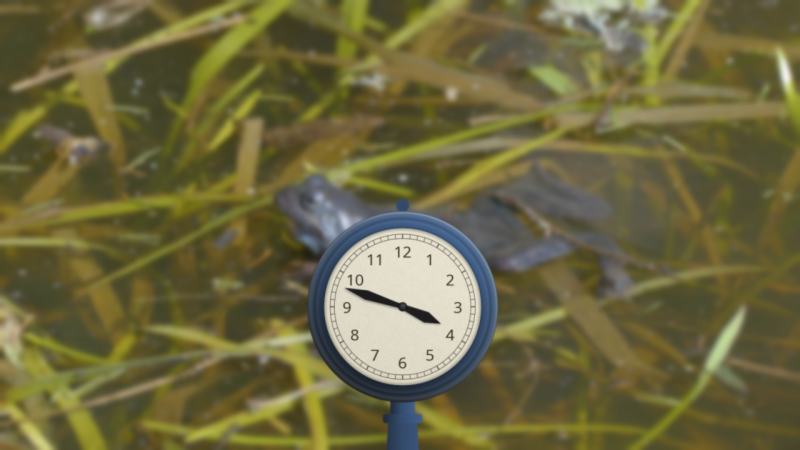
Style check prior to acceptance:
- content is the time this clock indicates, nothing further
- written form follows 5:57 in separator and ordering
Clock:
3:48
